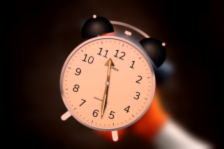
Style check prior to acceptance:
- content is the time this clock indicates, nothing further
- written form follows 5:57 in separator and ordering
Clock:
11:28
